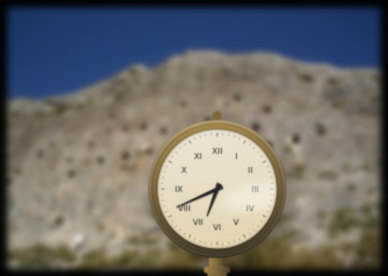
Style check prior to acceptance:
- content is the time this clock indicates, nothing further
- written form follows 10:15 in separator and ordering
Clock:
6:41
